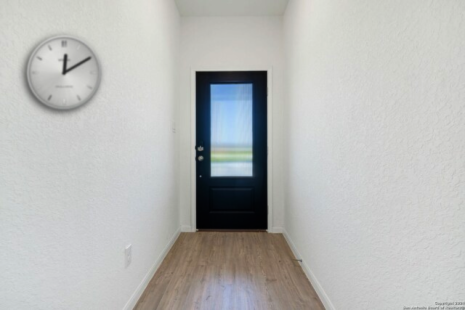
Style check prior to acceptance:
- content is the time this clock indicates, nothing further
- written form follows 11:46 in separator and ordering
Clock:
12:10
